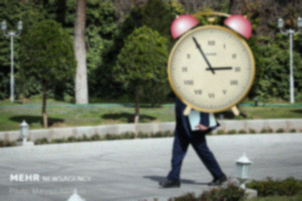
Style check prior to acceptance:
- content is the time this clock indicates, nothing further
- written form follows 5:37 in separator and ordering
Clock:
2:55
